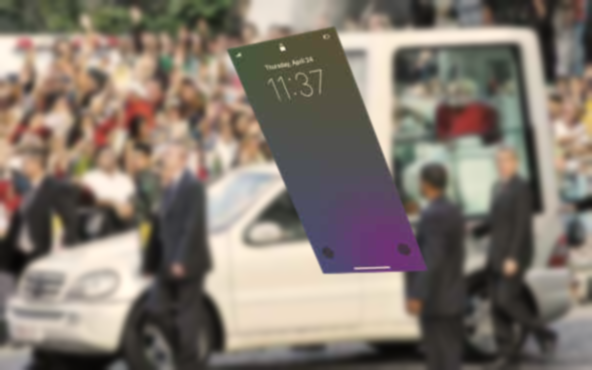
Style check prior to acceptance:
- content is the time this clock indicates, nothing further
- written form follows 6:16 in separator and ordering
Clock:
11:37
